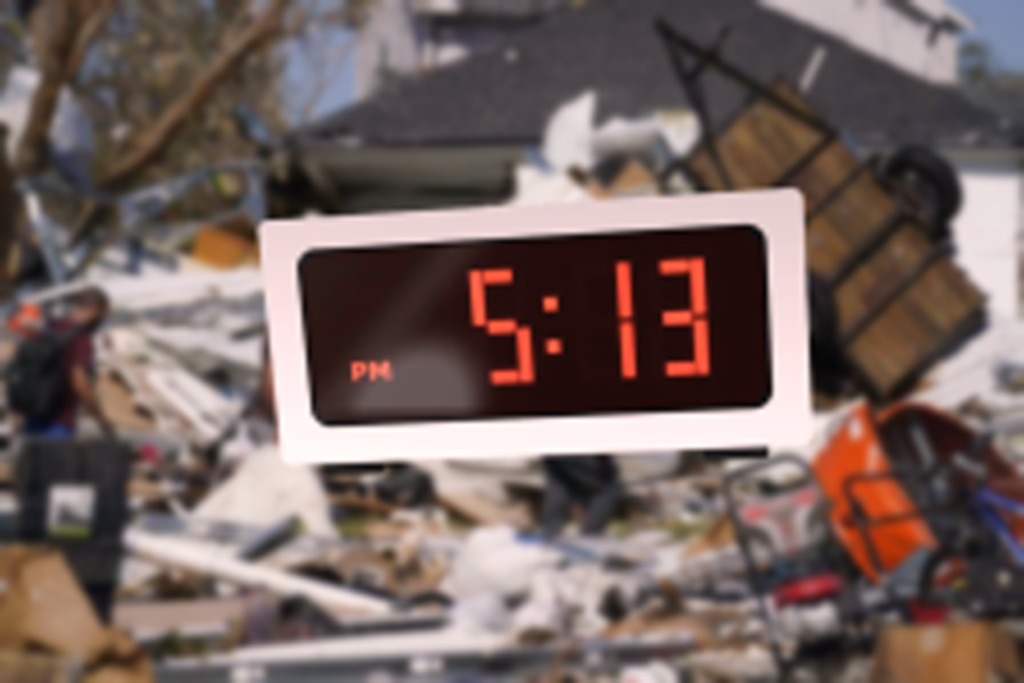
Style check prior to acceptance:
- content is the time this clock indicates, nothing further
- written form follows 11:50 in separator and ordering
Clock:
5:13
